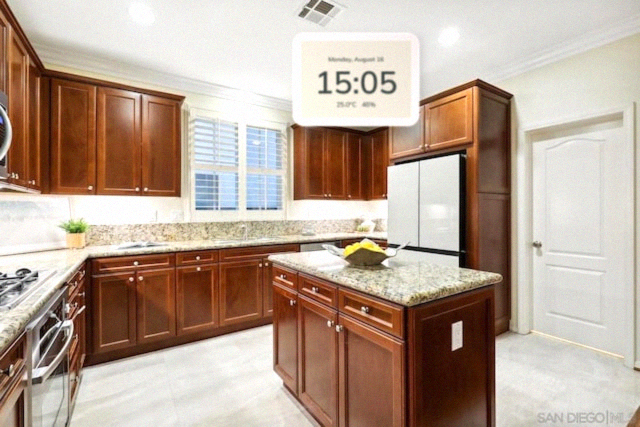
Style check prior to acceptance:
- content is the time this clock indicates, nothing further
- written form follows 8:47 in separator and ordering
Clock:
15:05
